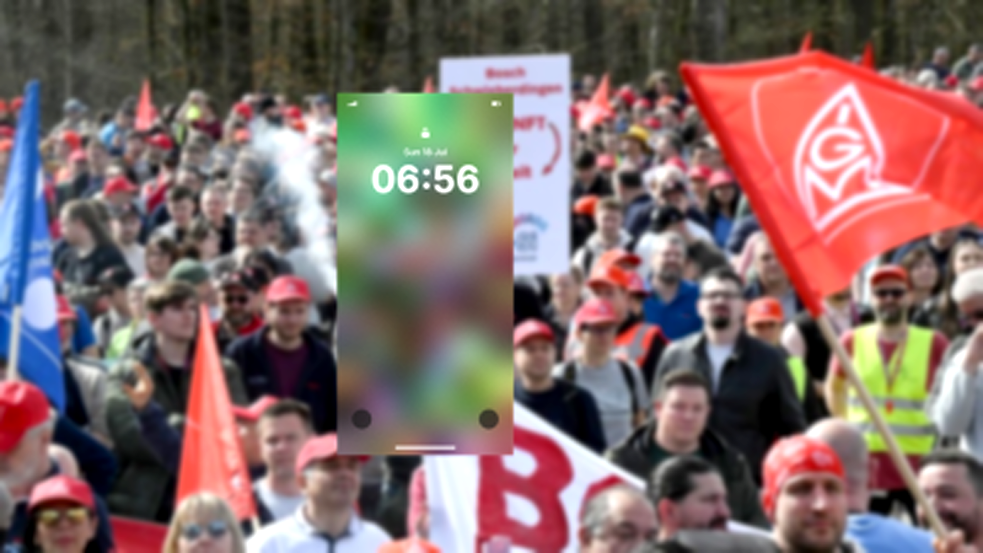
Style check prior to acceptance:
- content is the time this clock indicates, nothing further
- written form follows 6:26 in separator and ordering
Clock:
6:56
